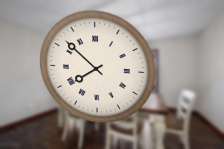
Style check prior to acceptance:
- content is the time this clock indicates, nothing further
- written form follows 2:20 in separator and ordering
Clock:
7:52
